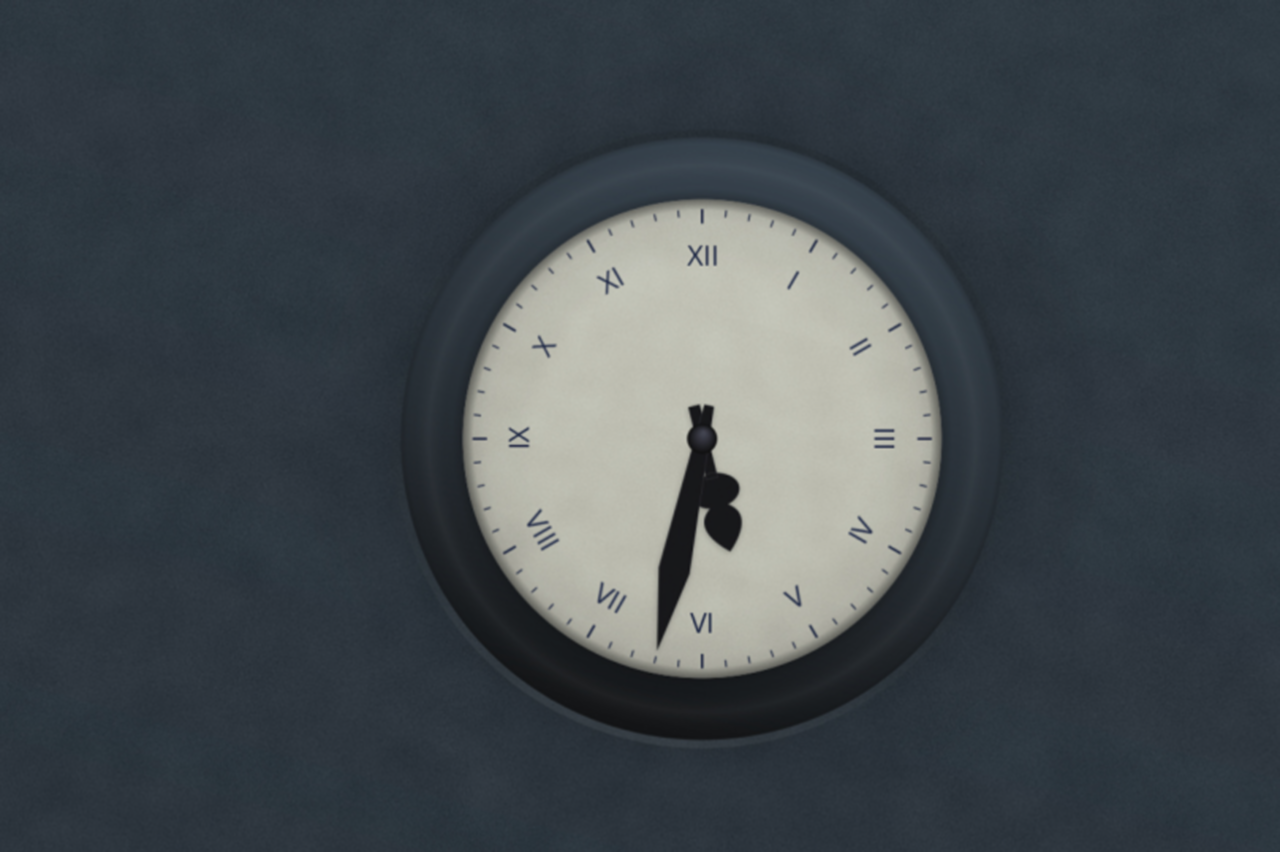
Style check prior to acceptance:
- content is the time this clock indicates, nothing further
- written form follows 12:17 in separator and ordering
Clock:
5:32
